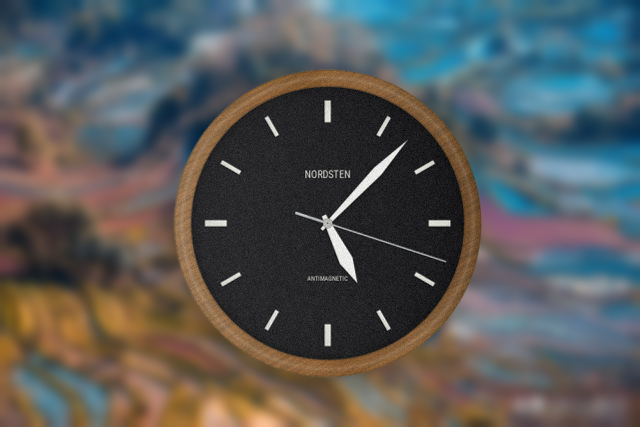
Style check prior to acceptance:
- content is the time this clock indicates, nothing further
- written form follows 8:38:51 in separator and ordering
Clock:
5:07:18
